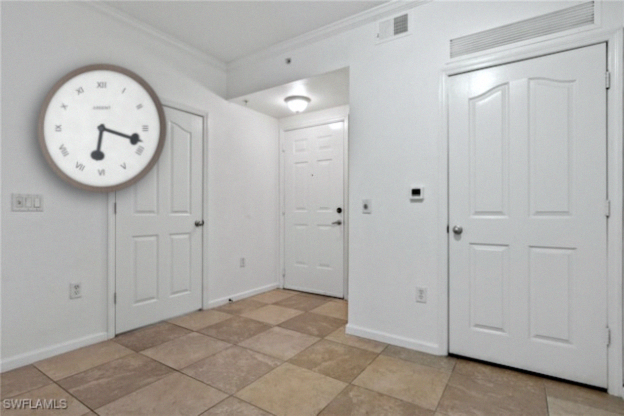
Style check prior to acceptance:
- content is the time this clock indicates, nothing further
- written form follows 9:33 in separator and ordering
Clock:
6:18
